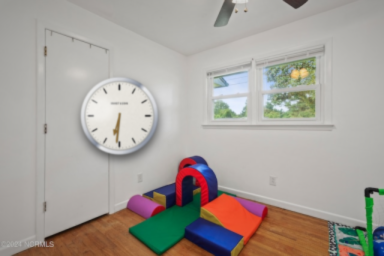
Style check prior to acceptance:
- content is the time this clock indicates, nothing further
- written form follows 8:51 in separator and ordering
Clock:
6:31
